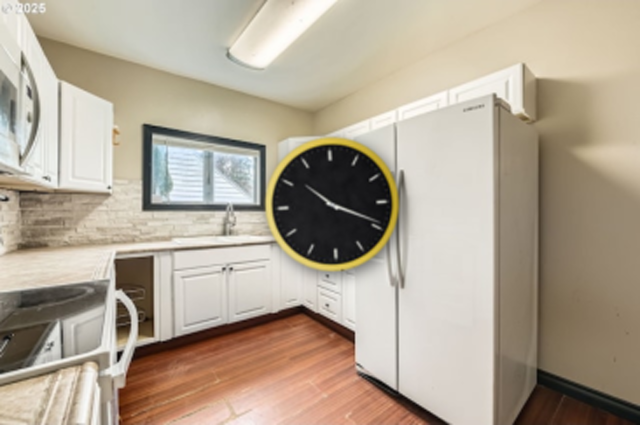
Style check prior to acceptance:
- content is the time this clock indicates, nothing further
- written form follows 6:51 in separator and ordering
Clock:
10:19
